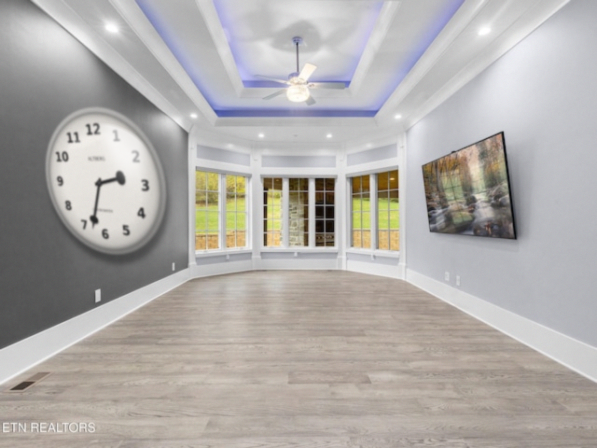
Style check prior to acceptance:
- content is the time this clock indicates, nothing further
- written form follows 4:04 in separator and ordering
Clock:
2:33
